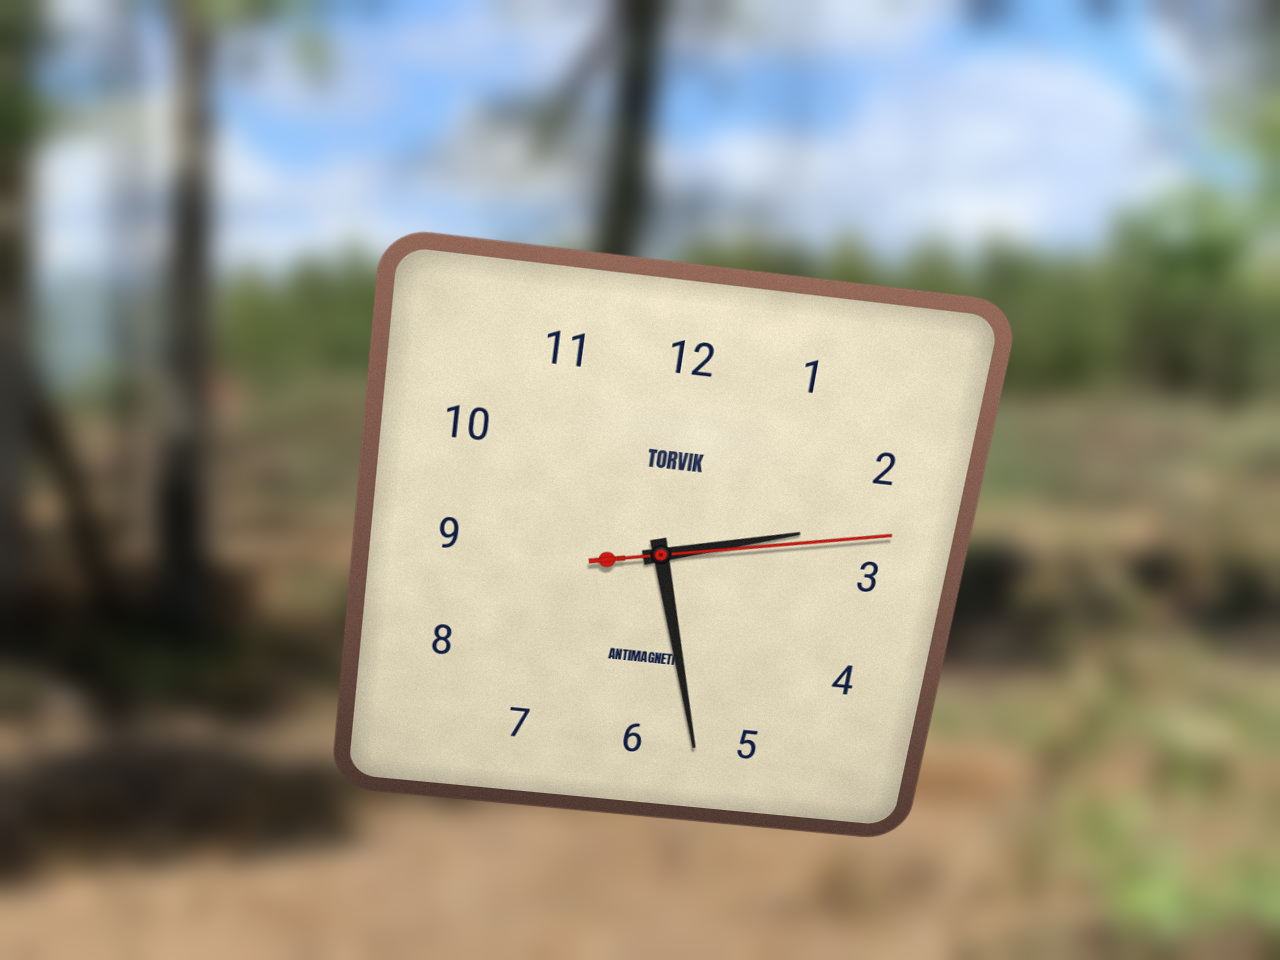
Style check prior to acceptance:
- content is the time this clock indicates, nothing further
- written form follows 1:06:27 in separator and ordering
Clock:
2:27:13
